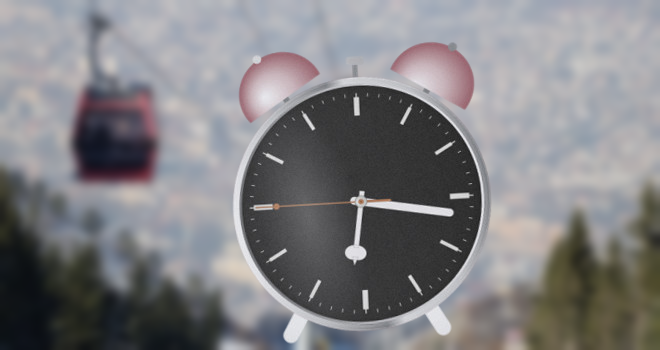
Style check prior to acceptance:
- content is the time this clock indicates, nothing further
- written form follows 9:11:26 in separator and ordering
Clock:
6:16:45
